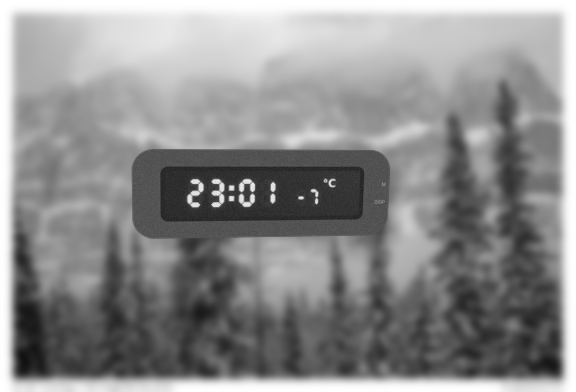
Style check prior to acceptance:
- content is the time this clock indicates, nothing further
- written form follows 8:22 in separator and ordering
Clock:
23:01
